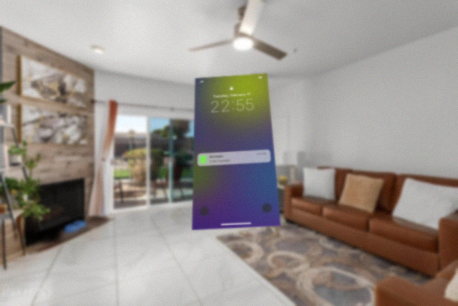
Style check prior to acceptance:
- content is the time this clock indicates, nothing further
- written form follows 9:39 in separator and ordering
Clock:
22:55
